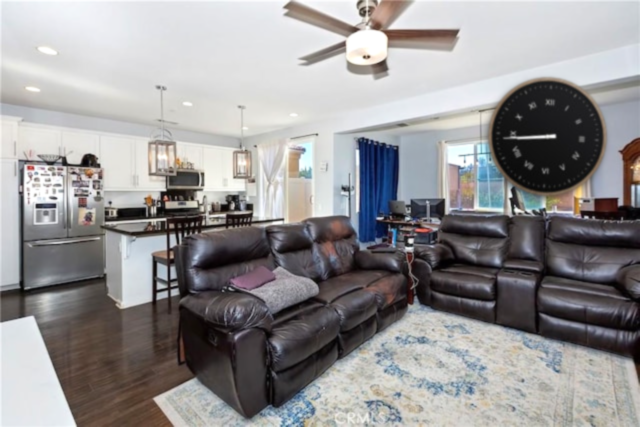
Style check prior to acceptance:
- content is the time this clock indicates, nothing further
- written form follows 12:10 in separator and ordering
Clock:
8:44
